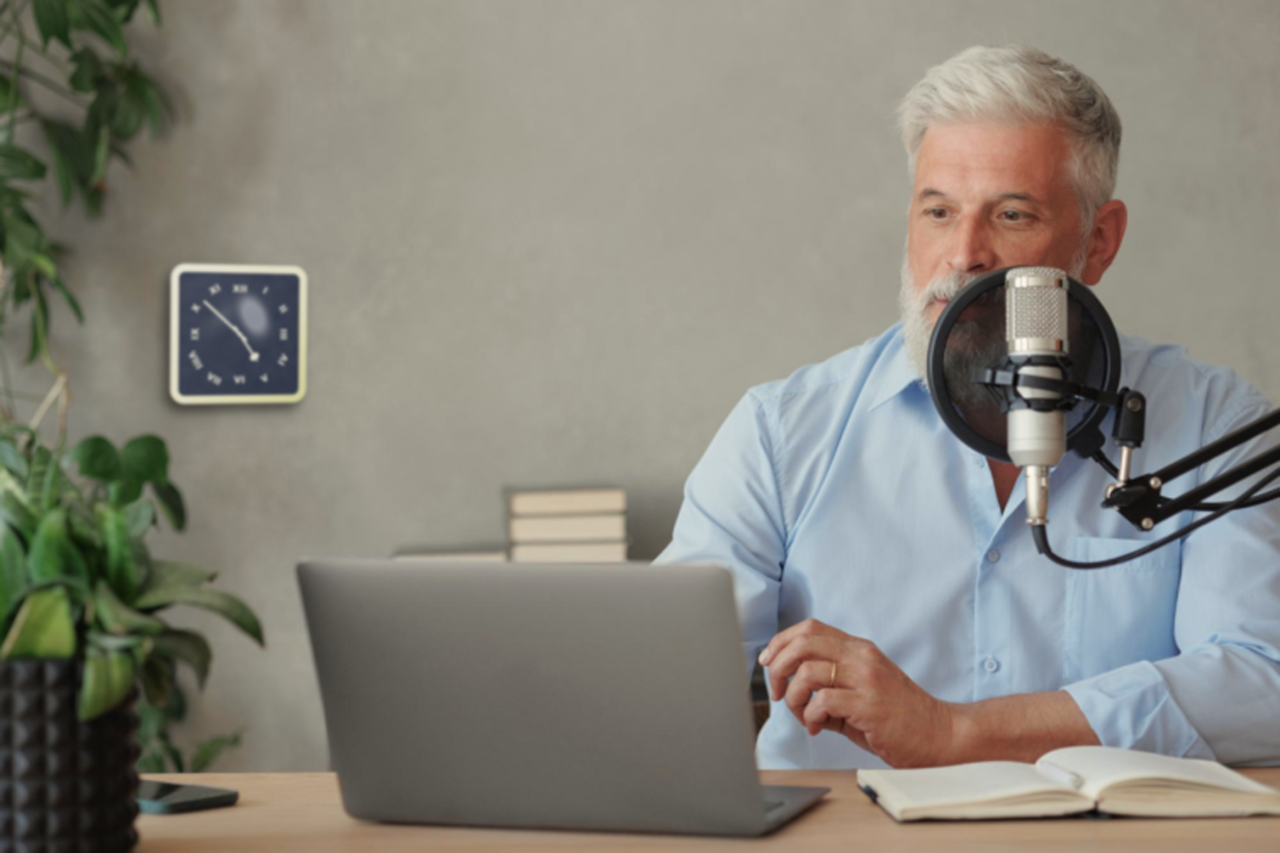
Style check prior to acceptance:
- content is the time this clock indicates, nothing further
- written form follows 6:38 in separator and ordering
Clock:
4:52
